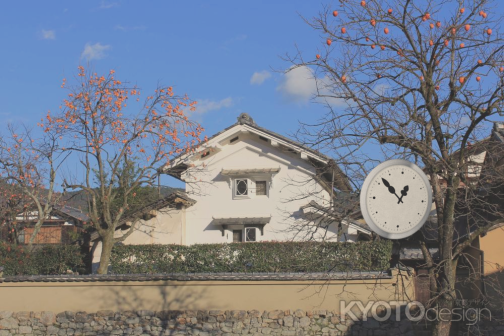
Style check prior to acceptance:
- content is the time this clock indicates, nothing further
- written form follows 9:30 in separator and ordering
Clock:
12:52
